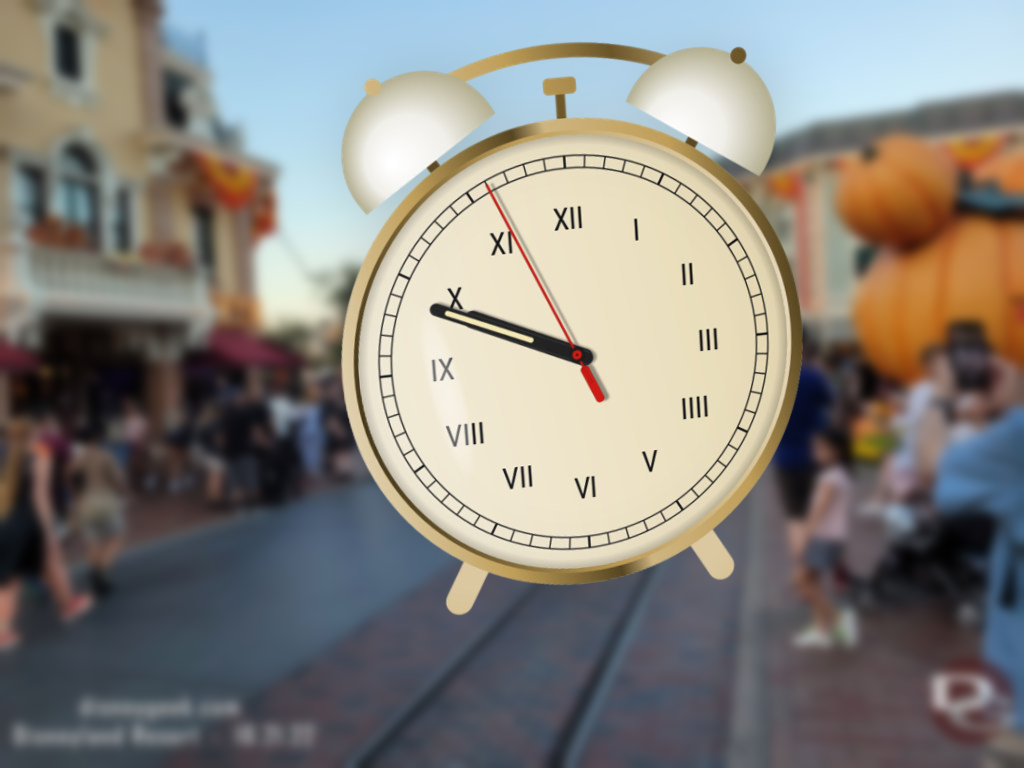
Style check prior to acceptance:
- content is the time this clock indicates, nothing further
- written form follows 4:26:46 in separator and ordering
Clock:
9:48:56
